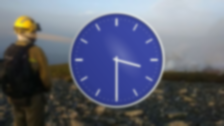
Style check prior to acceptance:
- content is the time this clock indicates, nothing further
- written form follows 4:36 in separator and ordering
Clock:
3:30
